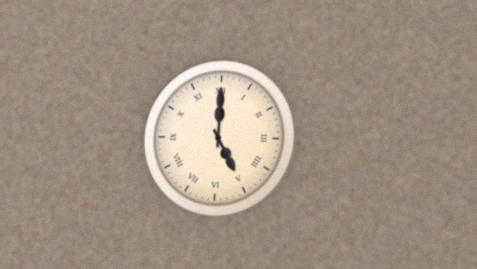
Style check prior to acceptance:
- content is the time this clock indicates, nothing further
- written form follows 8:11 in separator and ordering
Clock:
5:00
